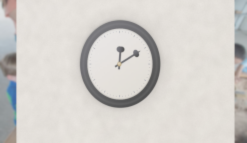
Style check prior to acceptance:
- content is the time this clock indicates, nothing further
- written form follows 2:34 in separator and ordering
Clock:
12:10
